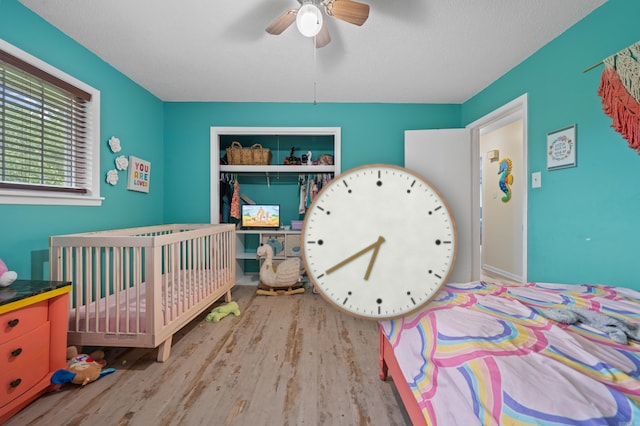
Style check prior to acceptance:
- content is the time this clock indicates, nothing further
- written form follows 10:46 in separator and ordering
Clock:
6:40
